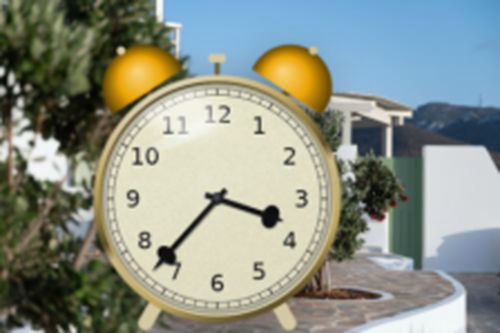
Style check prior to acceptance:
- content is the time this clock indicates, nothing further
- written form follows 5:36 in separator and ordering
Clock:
3:37
